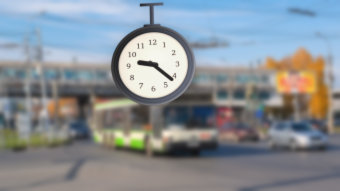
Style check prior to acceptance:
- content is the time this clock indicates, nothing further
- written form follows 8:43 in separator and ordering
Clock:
9:22
